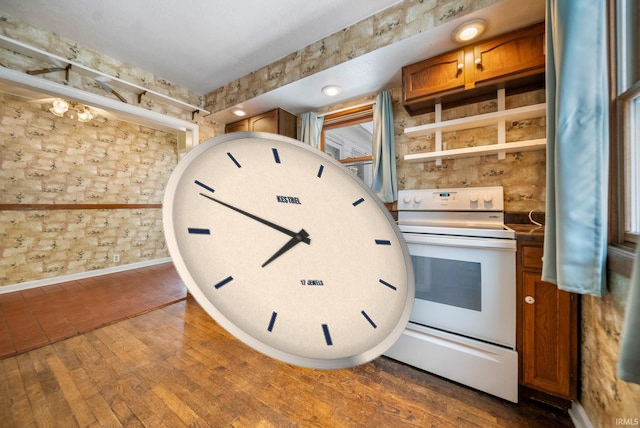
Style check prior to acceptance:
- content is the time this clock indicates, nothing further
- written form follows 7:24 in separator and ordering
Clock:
7:49
